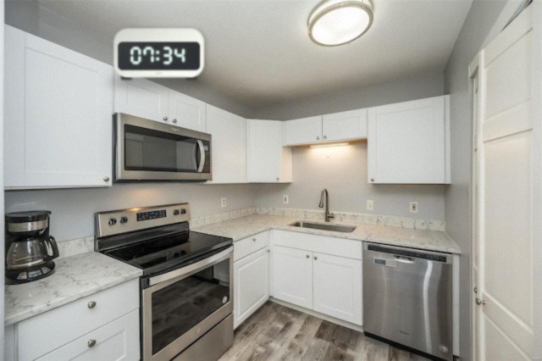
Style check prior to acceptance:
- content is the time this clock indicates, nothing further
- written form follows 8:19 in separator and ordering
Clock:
7:34
